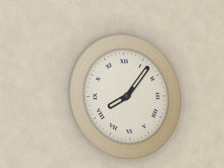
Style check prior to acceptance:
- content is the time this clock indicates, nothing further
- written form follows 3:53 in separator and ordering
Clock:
8:07
